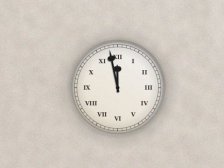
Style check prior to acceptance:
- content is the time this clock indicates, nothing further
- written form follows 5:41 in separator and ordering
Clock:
11:58
